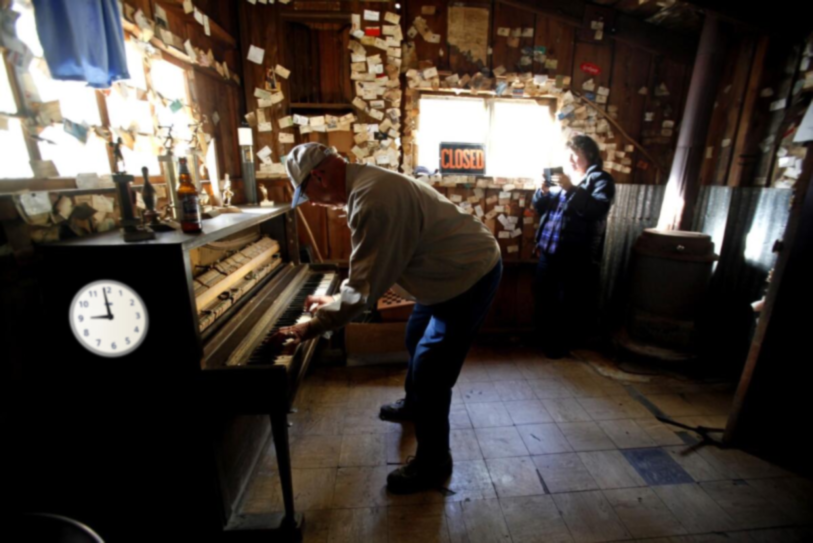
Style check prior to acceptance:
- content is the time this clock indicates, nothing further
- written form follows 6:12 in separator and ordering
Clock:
8:59
